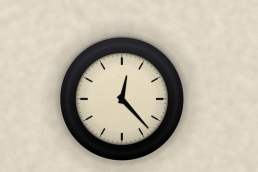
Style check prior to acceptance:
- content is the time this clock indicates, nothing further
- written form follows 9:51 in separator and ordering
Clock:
12:23
